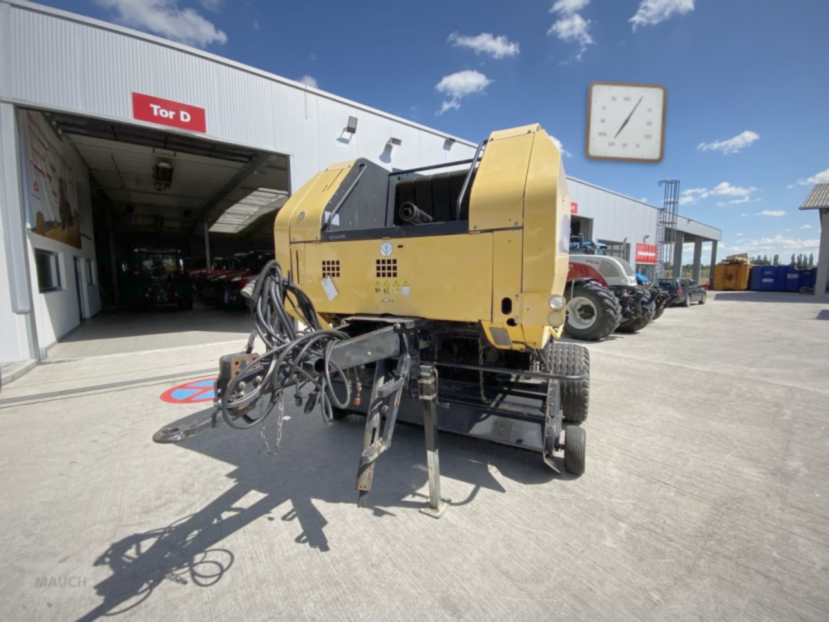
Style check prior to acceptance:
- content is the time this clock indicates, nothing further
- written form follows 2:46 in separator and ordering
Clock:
7:05
